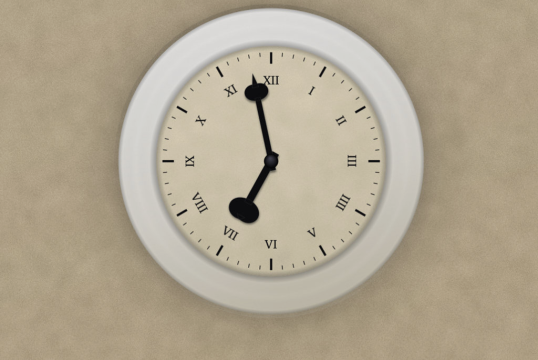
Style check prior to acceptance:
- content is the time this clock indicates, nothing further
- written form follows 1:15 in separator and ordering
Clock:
6:58
